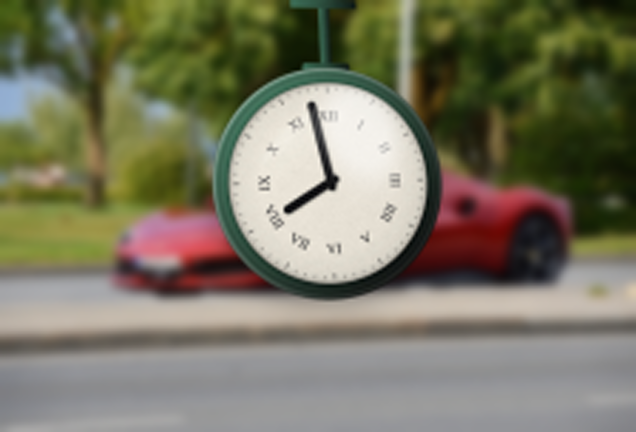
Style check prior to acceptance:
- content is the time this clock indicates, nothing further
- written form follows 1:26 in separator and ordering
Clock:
7:58
